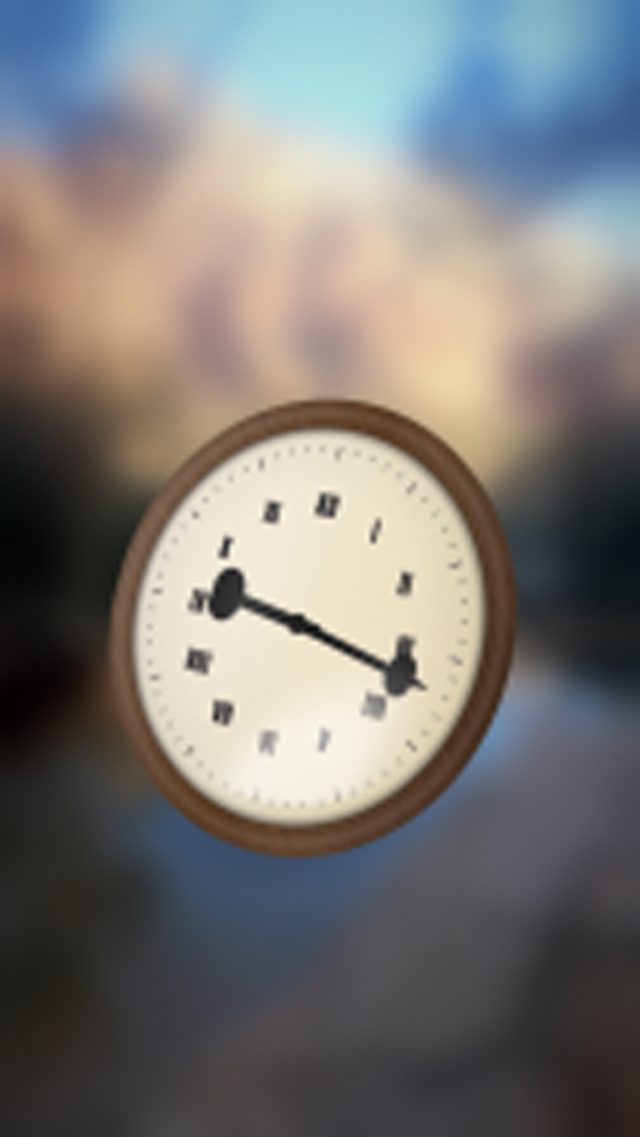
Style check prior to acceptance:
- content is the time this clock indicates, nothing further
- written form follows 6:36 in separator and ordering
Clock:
9:17
